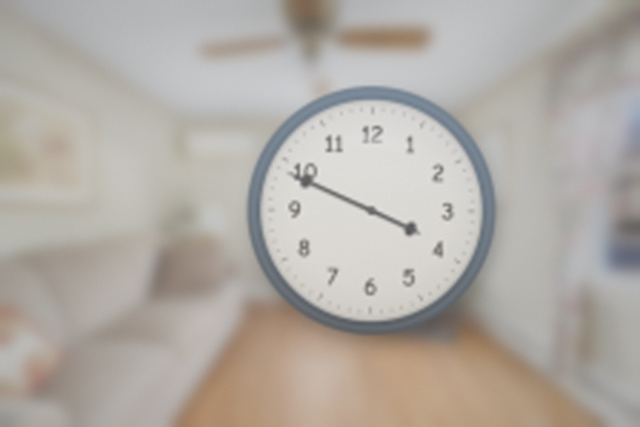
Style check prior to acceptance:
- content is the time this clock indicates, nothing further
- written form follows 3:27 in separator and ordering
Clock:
3:49
